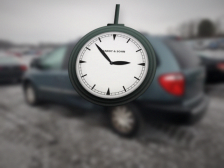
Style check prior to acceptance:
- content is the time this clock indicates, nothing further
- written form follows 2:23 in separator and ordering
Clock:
2:53
